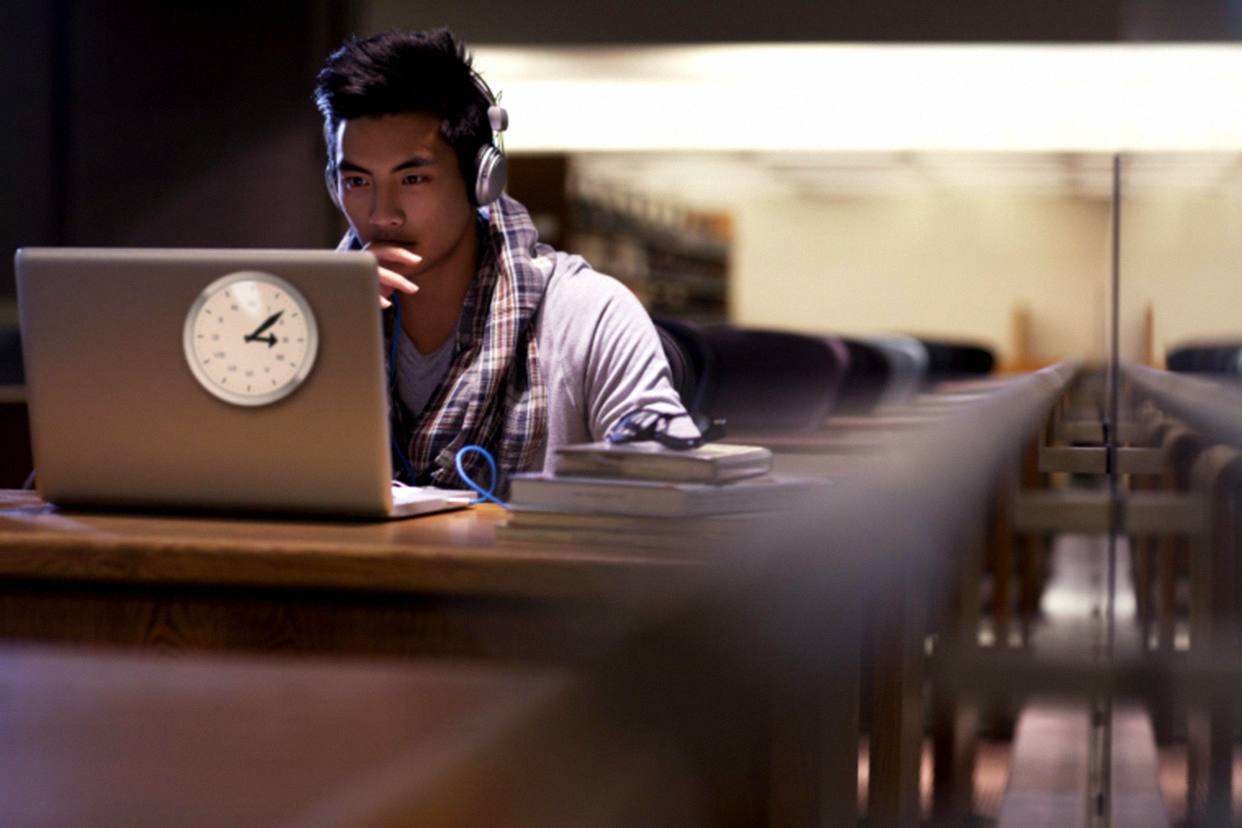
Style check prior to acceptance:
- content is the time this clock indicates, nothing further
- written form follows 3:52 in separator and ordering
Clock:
3:08
